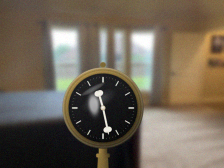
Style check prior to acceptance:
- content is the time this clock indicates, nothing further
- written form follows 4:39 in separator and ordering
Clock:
11:28
